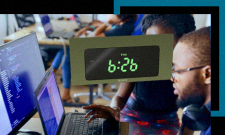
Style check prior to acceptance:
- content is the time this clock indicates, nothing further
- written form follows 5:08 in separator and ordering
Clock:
6:26
